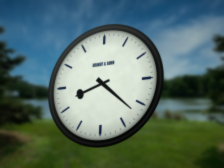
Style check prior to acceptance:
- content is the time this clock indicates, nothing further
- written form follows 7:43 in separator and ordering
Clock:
8:22
